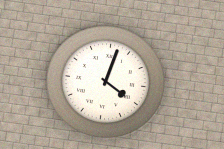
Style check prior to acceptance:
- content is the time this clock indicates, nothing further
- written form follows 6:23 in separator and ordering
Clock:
4:02
